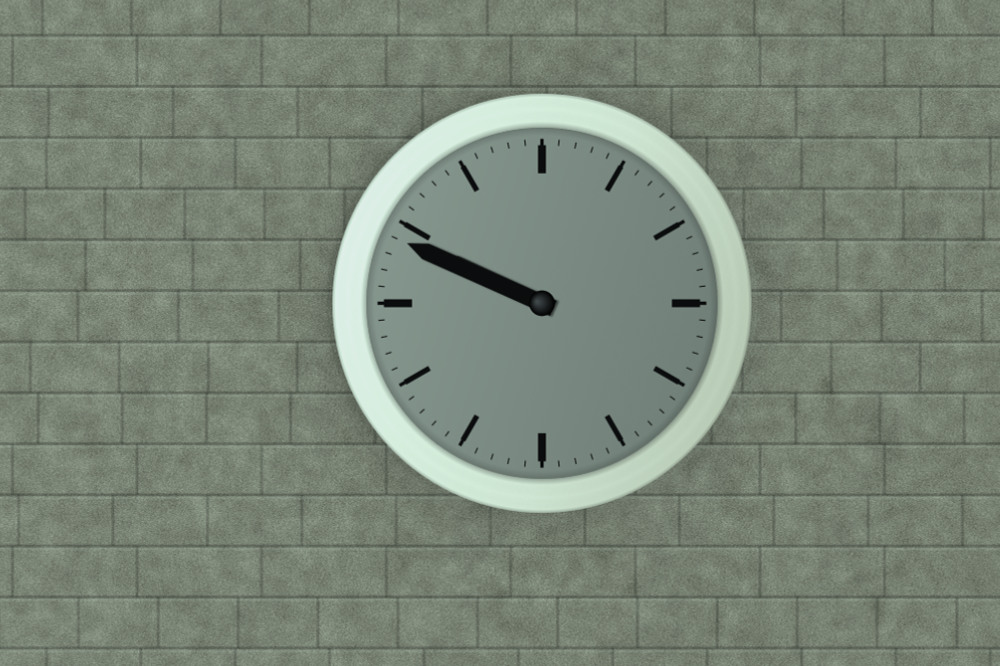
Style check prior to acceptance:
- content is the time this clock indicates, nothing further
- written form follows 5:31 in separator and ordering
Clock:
9:49
